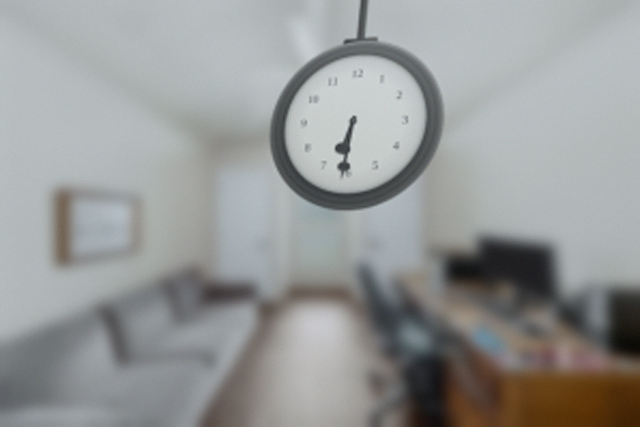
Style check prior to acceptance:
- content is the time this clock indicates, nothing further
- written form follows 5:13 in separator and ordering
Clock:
6:31
